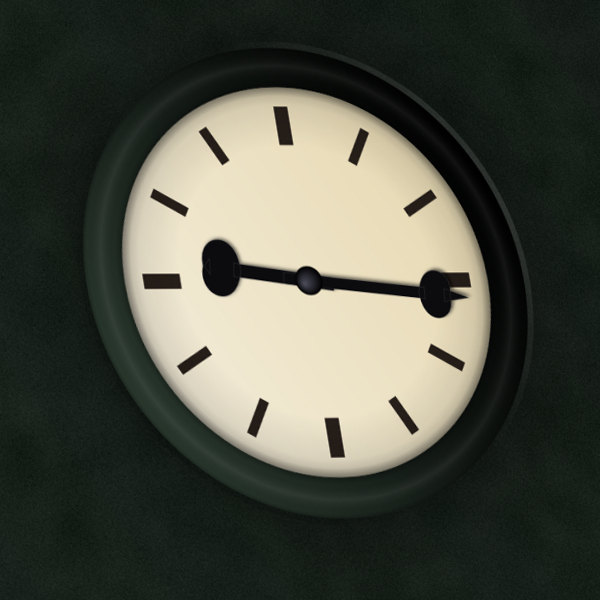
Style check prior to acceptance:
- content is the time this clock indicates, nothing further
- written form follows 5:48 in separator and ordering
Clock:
9:16
